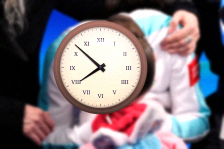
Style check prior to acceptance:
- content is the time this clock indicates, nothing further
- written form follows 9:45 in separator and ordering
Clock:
7:52
